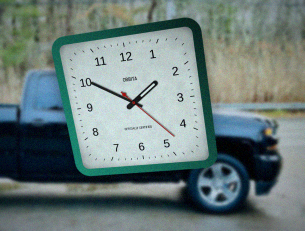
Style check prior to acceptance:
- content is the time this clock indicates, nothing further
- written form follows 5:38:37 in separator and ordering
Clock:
1:50:23
